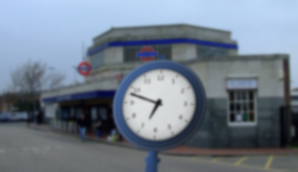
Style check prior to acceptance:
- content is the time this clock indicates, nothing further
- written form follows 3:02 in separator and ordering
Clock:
6:48
